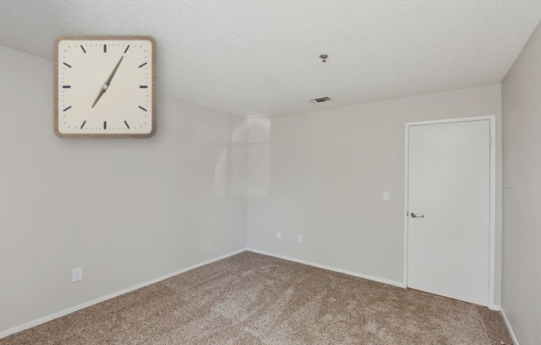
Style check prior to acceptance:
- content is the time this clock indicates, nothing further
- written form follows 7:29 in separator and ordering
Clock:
7:05
